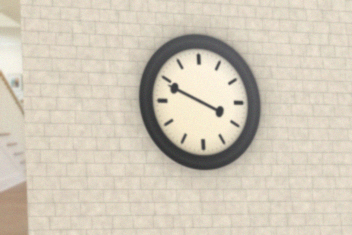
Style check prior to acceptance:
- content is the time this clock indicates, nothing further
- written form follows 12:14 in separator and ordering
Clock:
3:49
